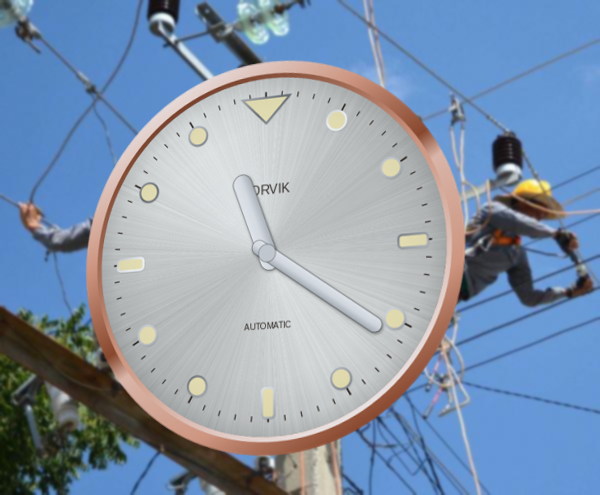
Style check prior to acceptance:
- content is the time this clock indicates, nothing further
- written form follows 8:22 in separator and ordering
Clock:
11:21
